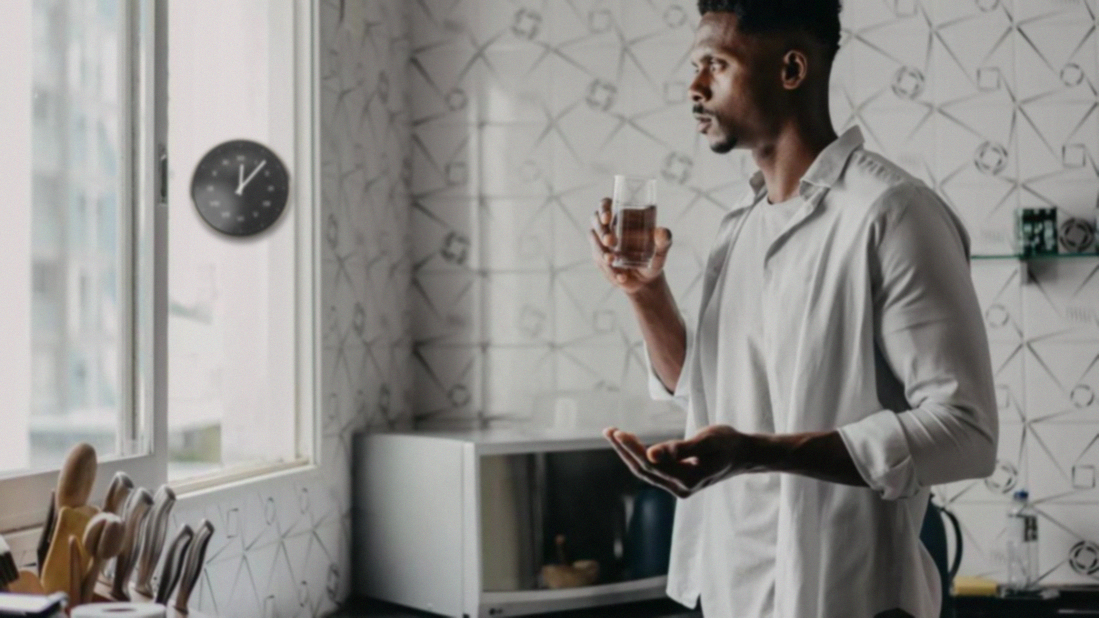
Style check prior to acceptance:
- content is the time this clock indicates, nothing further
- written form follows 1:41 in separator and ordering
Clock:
12:07
